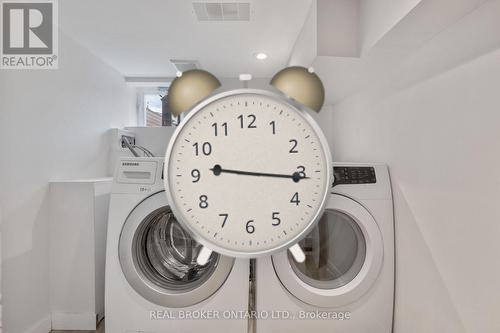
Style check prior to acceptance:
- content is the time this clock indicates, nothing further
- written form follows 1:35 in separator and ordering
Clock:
9:16
